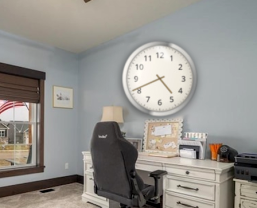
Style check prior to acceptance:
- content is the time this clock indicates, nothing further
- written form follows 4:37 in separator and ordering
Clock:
4:41
